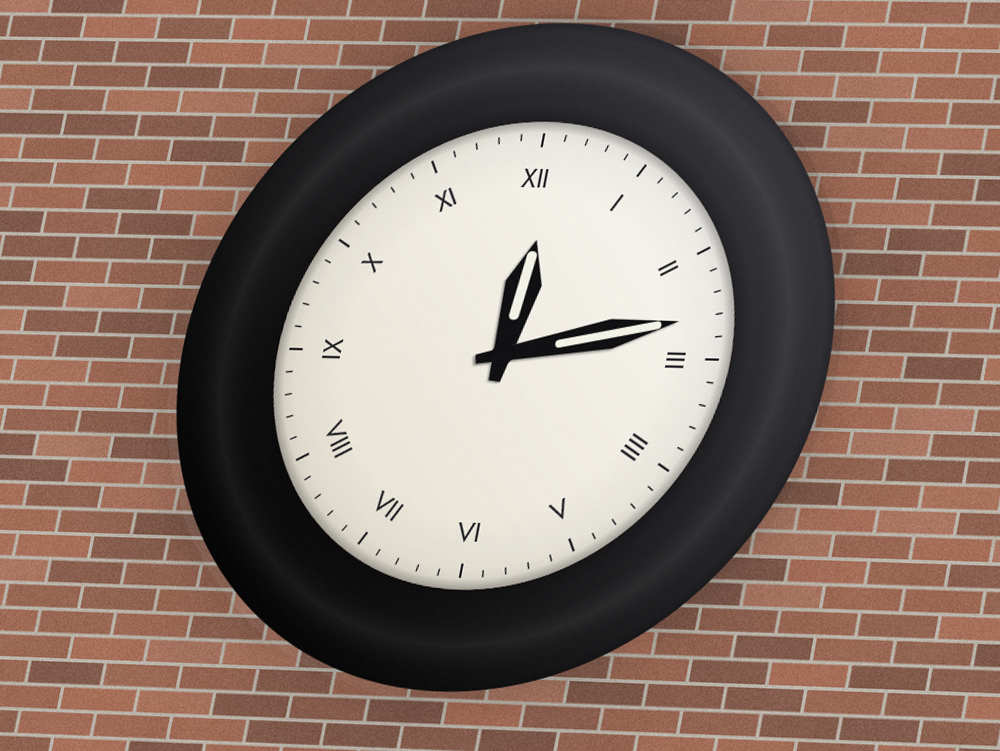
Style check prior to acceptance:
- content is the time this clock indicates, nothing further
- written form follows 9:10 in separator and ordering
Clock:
12:13
